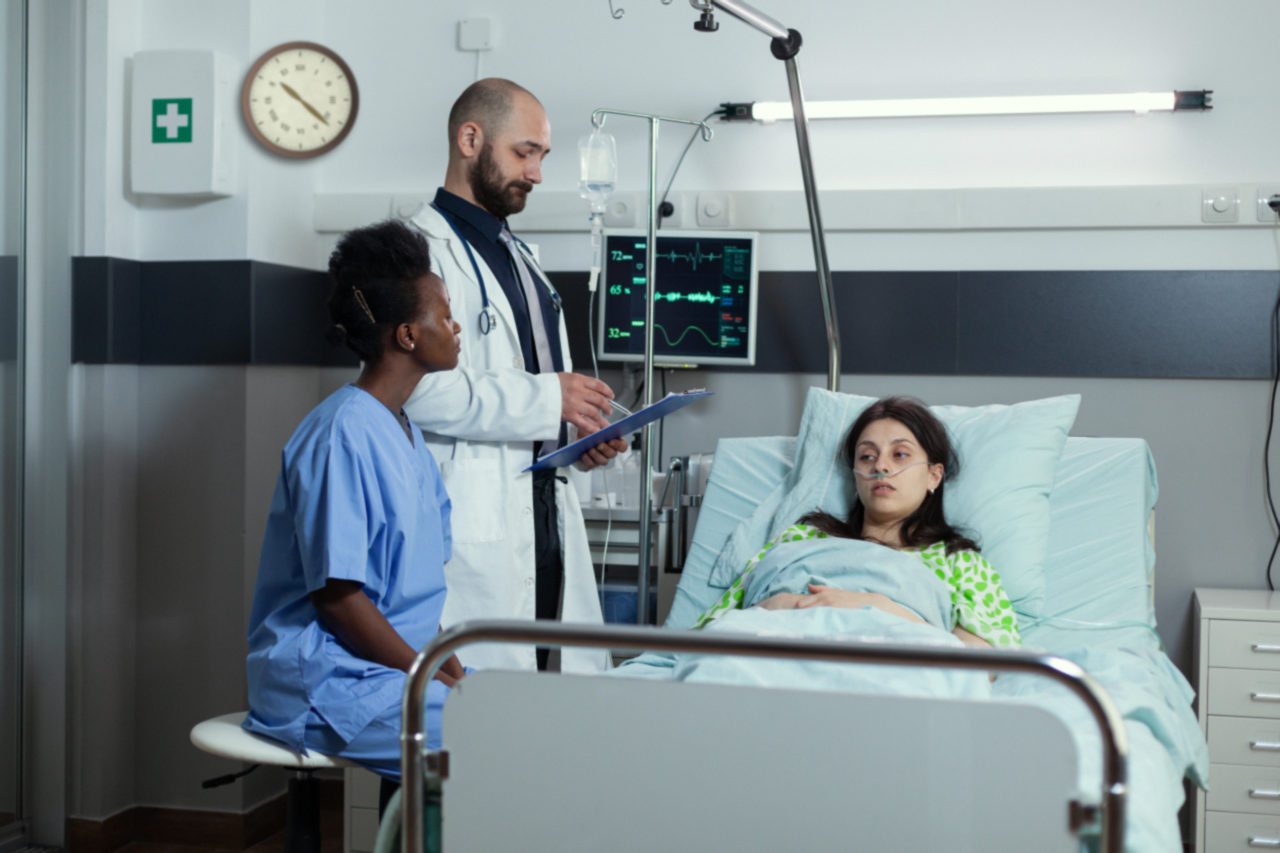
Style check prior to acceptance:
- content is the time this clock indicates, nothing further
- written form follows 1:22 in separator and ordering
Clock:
10:22
